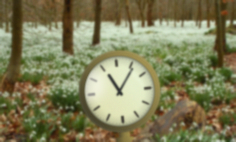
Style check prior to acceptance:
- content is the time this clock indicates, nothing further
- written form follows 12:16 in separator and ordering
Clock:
11:06
